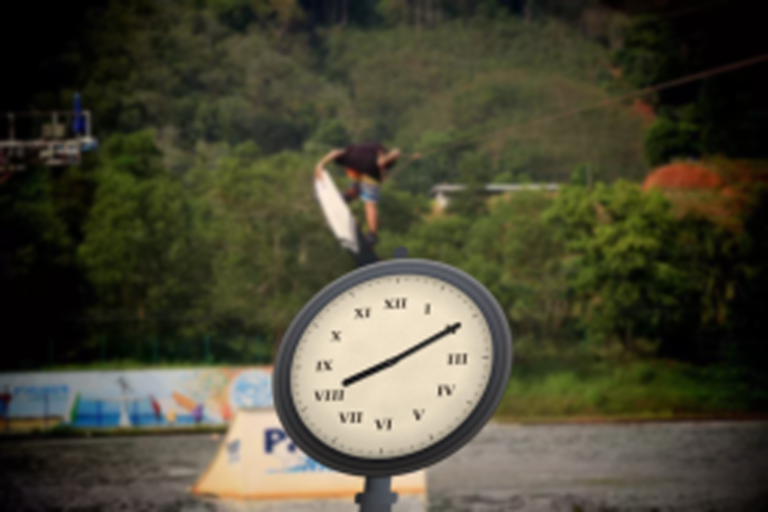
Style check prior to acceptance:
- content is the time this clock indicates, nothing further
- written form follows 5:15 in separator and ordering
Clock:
8:10
